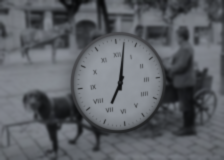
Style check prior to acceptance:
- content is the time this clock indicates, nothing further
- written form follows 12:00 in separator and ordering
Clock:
7:02
